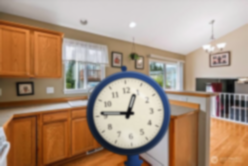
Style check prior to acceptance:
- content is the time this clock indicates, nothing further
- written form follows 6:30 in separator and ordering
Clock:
12:46
